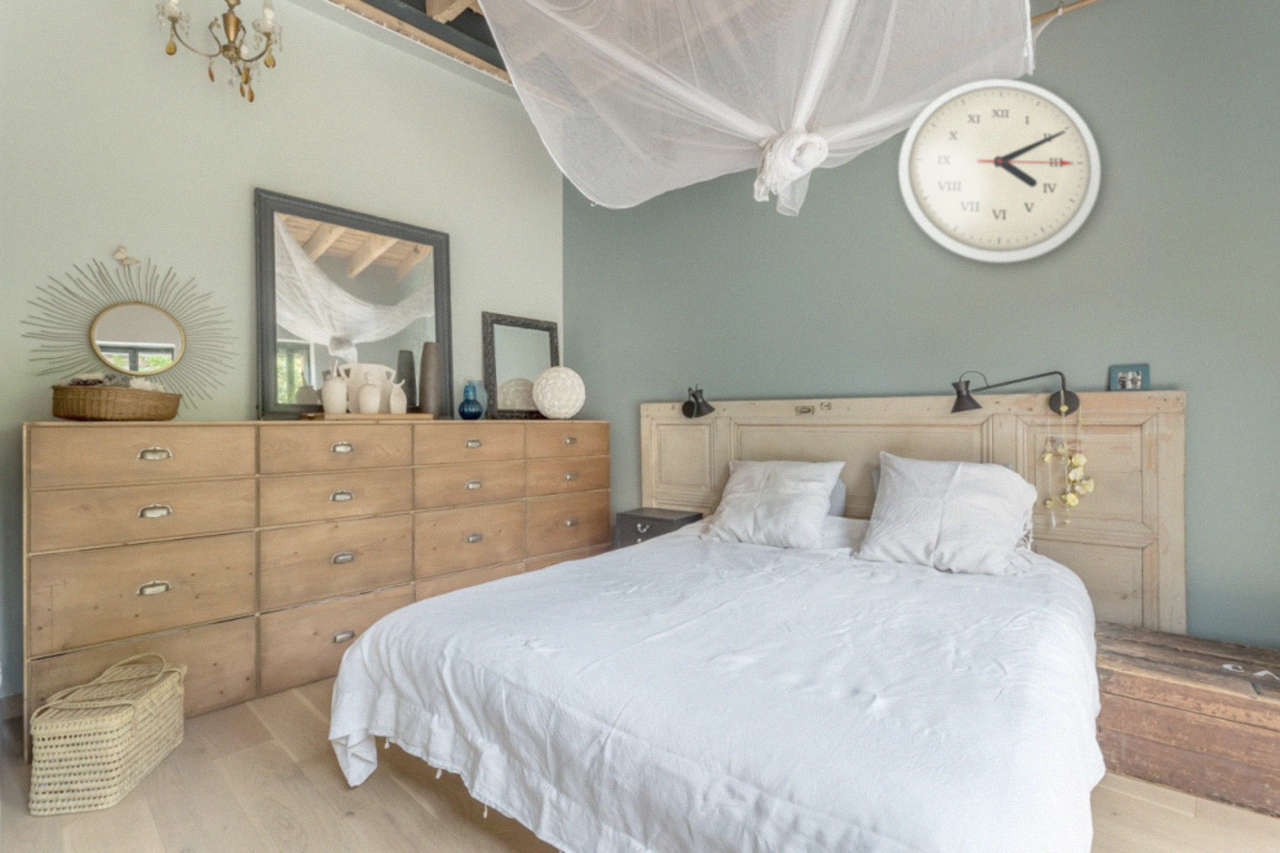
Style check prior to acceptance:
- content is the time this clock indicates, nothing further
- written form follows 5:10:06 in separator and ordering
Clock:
4:10:15
